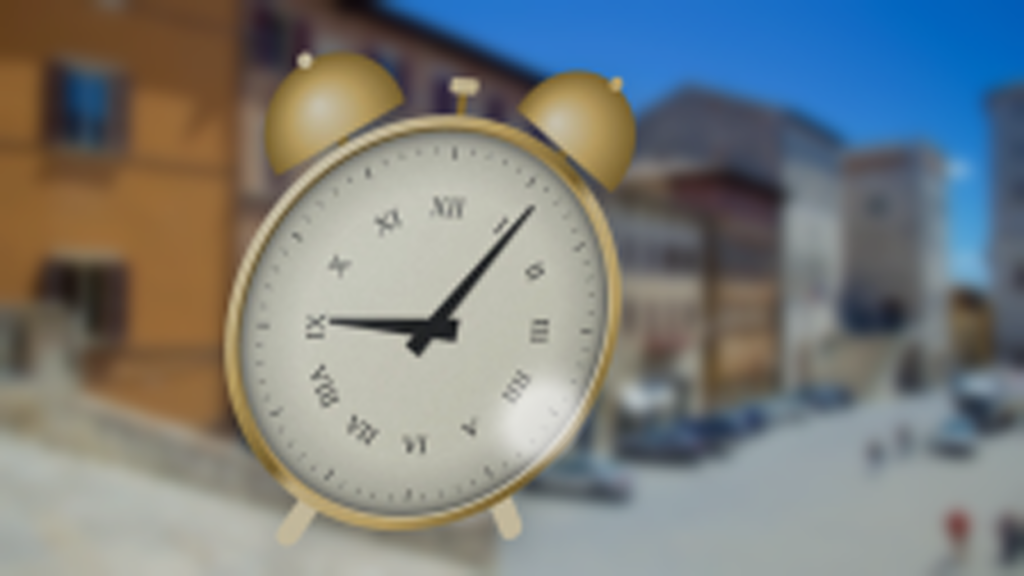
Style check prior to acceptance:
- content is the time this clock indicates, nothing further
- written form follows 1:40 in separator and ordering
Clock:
9:06
